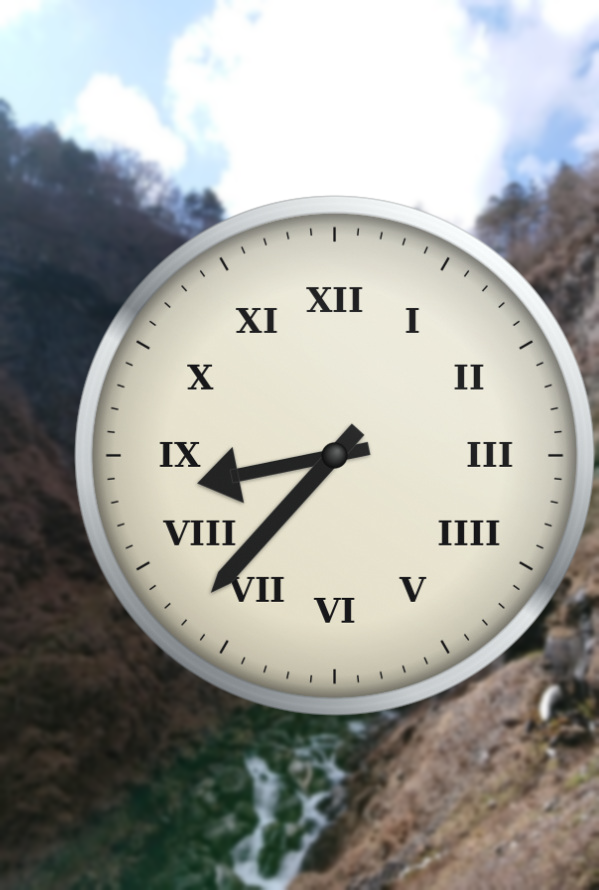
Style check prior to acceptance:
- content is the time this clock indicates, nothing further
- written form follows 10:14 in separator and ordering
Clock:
8:37
